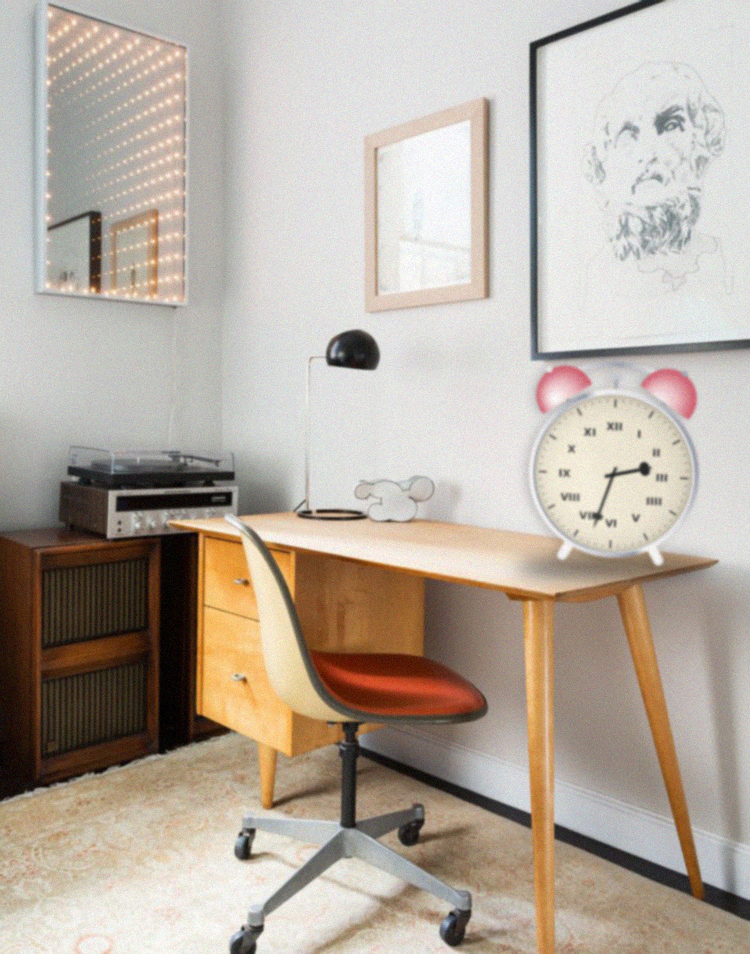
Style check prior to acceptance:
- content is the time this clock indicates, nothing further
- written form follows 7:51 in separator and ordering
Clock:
2:33
